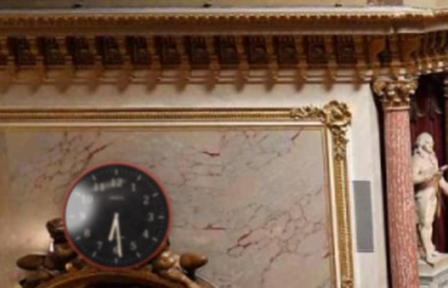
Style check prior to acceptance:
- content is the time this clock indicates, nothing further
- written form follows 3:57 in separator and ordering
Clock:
6:29
